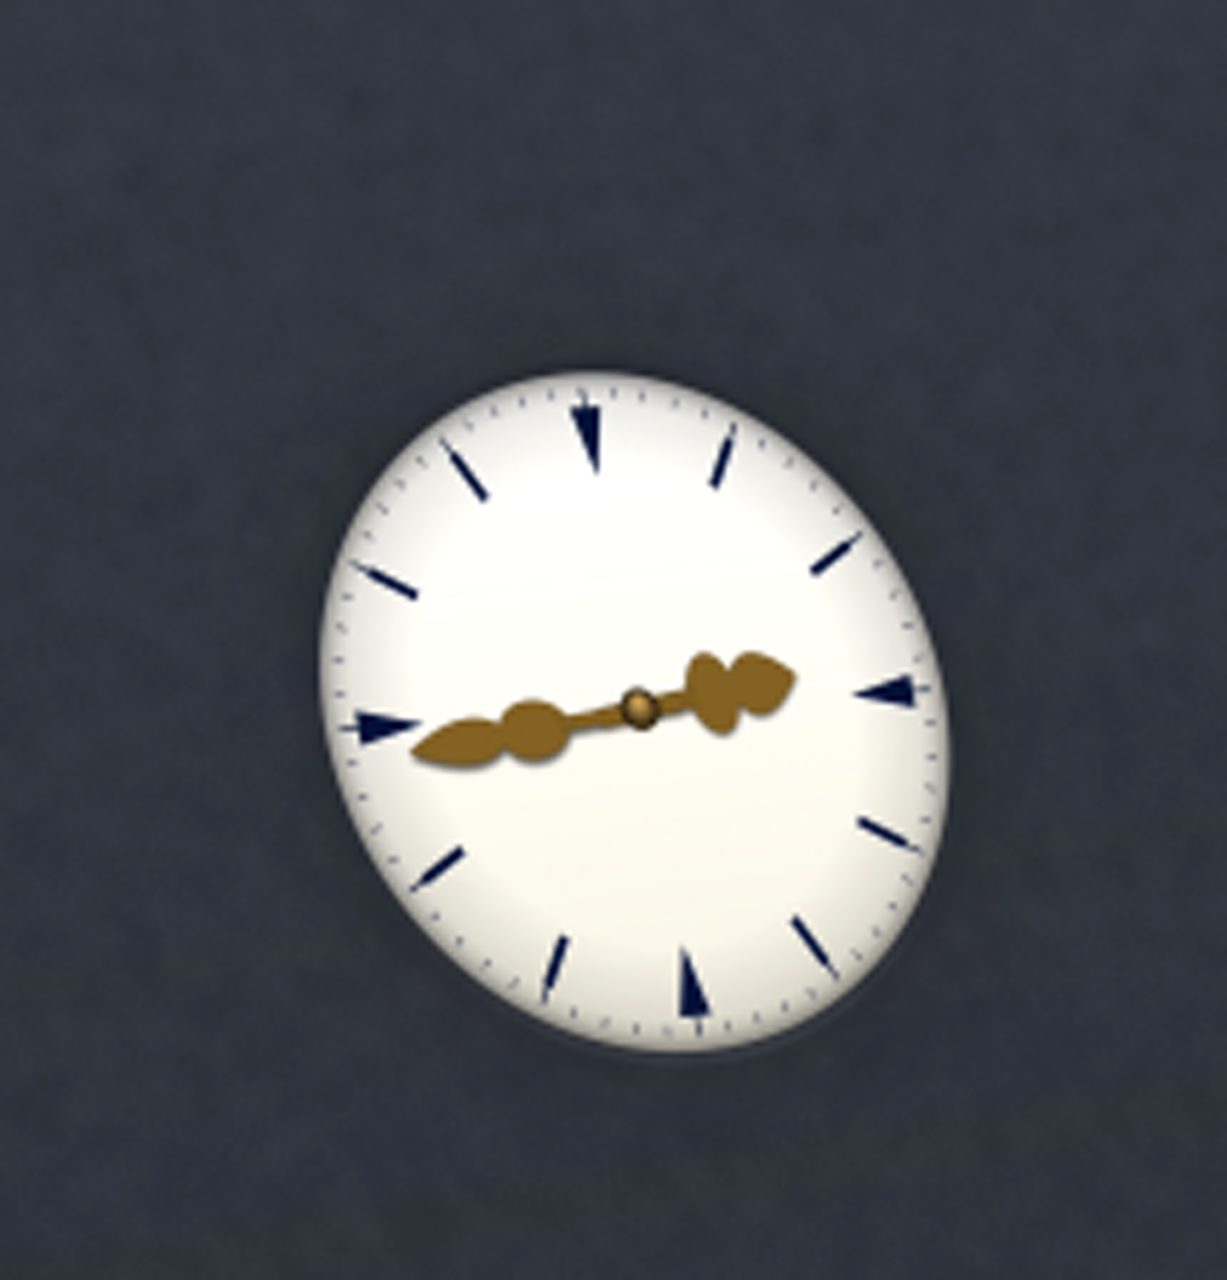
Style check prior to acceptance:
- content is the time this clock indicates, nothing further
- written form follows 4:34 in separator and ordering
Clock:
2:44
